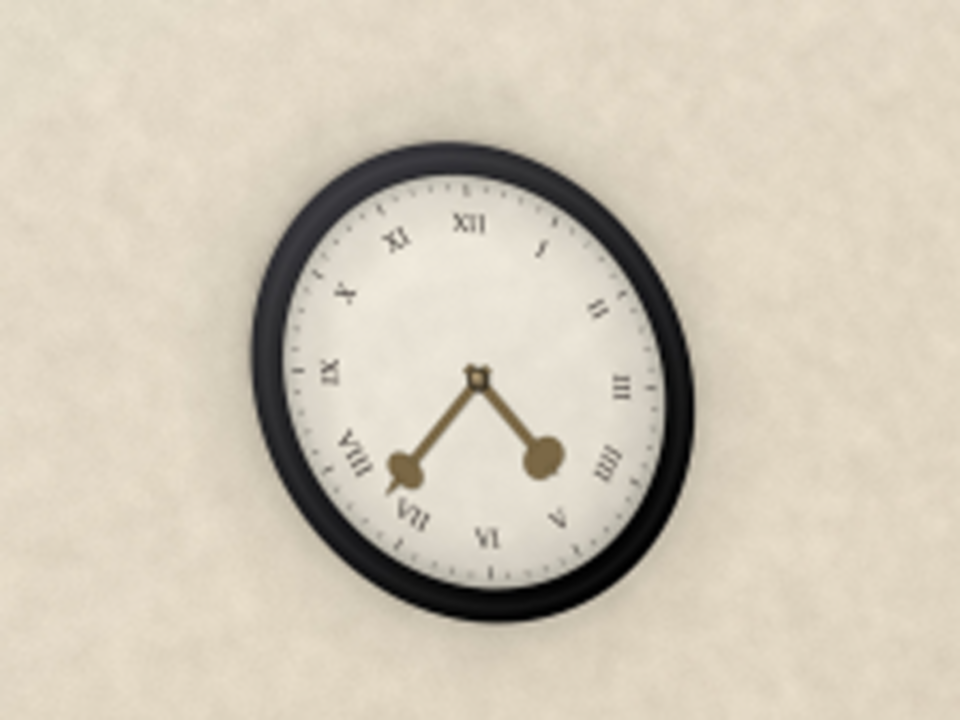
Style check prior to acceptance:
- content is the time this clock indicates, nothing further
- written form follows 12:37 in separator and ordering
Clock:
4:37
